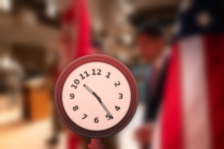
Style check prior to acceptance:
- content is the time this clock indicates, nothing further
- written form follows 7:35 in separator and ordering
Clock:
10:24
